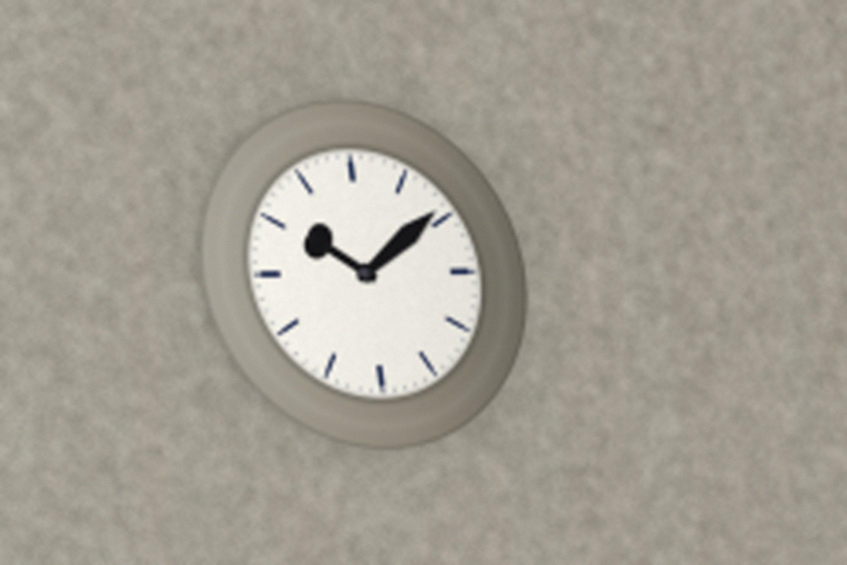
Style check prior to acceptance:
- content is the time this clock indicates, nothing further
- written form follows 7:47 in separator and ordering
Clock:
10:09
